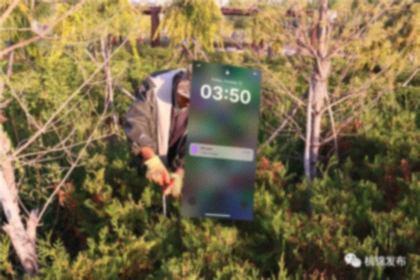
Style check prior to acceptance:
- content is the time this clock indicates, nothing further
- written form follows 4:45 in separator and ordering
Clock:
3:50
